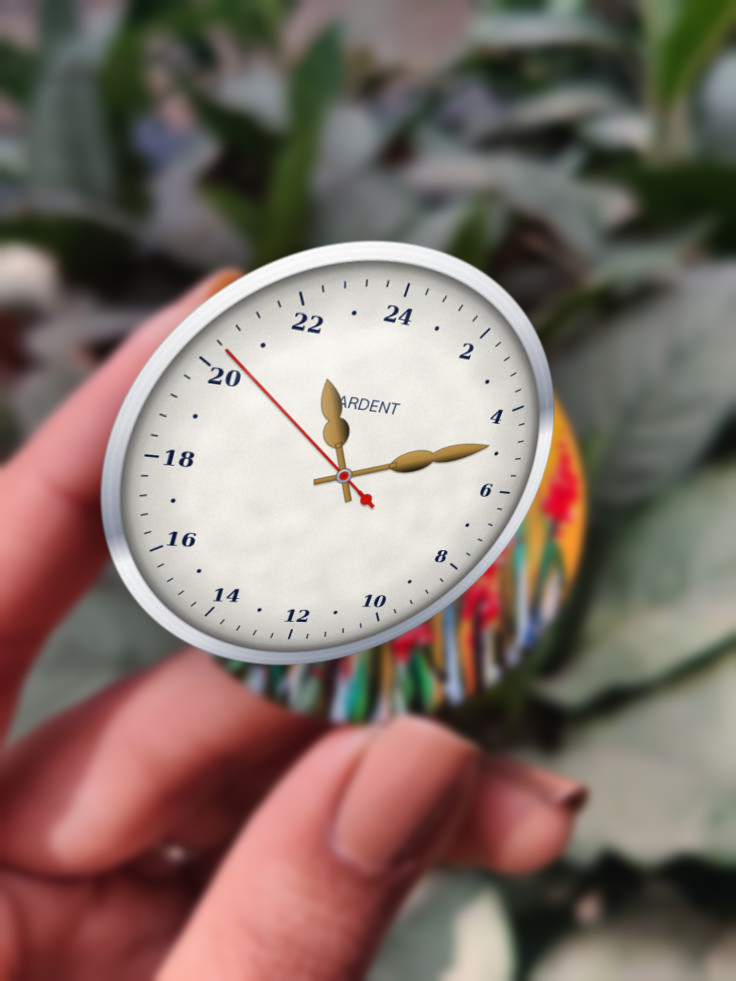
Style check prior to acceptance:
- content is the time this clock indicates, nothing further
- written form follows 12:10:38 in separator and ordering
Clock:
22:11:51
